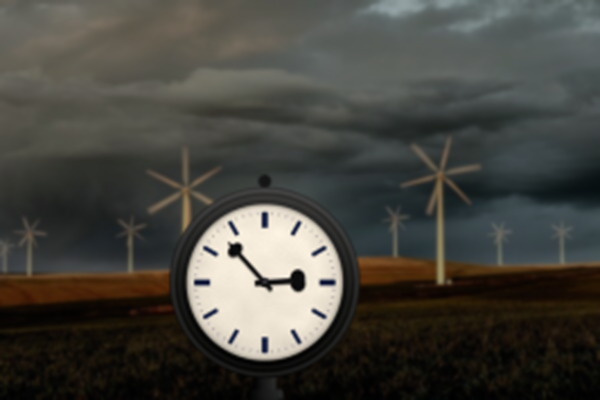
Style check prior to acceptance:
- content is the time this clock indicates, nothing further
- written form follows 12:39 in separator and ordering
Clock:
2:53
